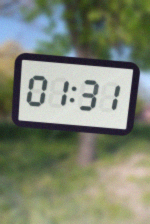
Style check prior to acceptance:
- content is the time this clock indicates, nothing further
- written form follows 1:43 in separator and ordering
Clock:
1:31
